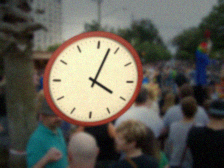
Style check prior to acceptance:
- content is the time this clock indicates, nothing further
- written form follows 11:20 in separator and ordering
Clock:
4:03
